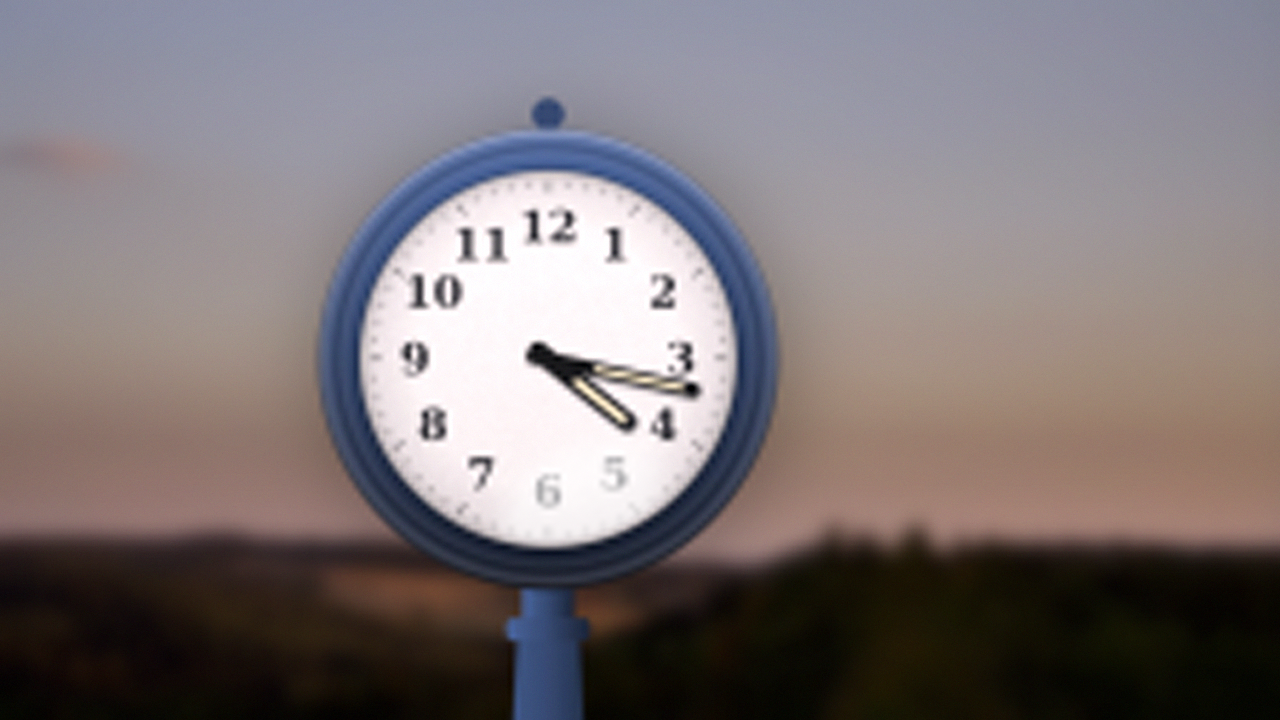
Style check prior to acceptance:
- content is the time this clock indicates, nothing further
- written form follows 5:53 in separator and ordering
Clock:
4:17
